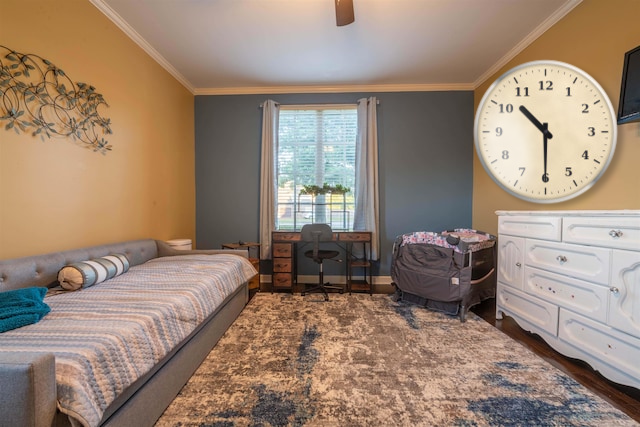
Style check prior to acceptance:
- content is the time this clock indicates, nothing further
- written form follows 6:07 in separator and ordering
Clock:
10:30
